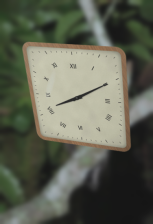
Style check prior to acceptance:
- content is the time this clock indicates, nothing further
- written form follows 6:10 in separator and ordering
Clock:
8:10
